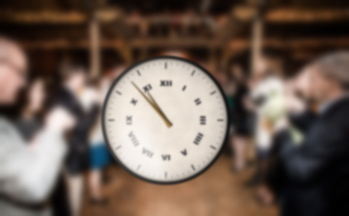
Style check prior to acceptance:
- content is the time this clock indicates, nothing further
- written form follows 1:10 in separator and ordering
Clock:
10:53
